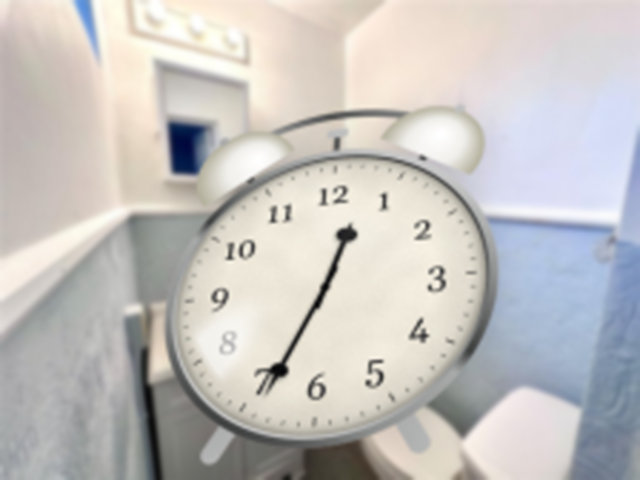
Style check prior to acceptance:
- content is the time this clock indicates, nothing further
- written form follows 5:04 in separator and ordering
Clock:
12:34
